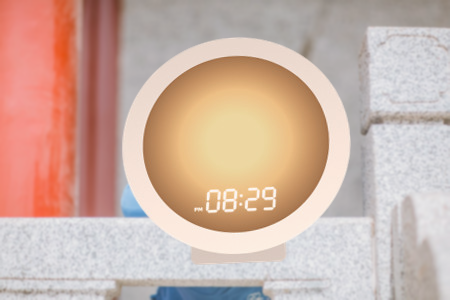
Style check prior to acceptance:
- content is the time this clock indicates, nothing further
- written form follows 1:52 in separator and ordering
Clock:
8:29
